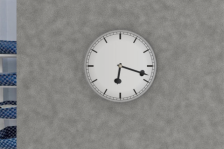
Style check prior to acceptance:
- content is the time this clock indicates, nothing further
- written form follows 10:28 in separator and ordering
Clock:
6:18
